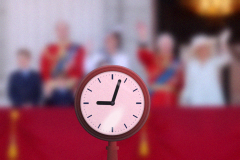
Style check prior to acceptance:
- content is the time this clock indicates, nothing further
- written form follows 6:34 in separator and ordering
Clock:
9:03
